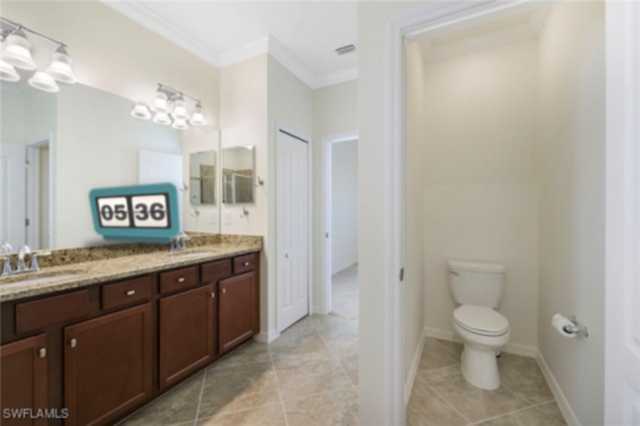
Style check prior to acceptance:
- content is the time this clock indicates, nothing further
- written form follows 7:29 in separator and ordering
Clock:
5:36
